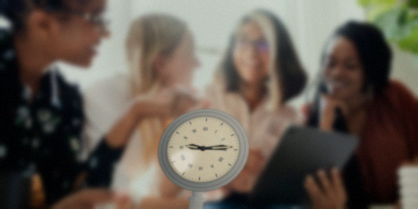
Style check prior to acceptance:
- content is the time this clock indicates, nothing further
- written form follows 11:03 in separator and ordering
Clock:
9:14
